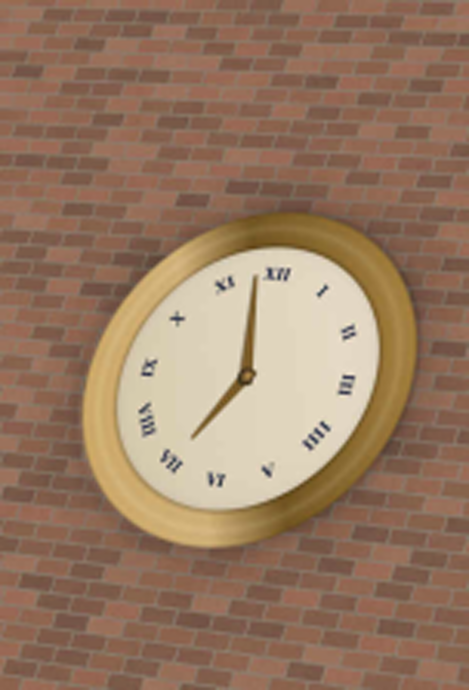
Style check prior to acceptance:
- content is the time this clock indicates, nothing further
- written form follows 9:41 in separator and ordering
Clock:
6:58
